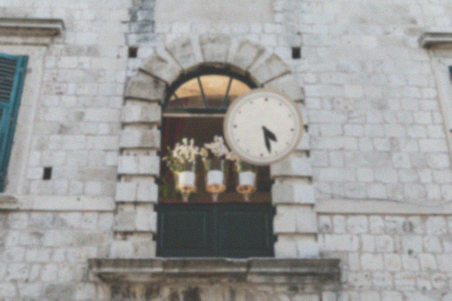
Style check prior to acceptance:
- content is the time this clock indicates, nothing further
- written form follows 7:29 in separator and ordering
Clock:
4:27
